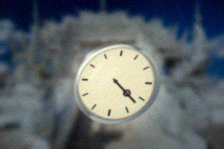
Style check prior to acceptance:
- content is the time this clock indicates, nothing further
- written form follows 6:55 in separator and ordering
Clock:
4:22
